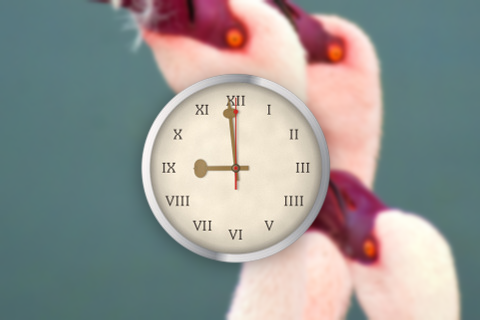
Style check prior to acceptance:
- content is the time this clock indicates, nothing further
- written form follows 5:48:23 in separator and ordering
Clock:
8:59:00
